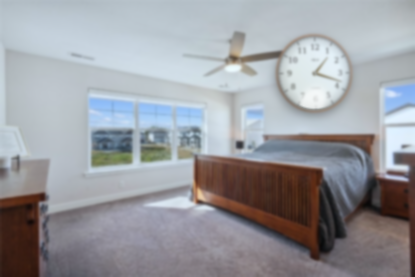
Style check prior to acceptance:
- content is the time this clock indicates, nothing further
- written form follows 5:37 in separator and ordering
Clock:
1:18
